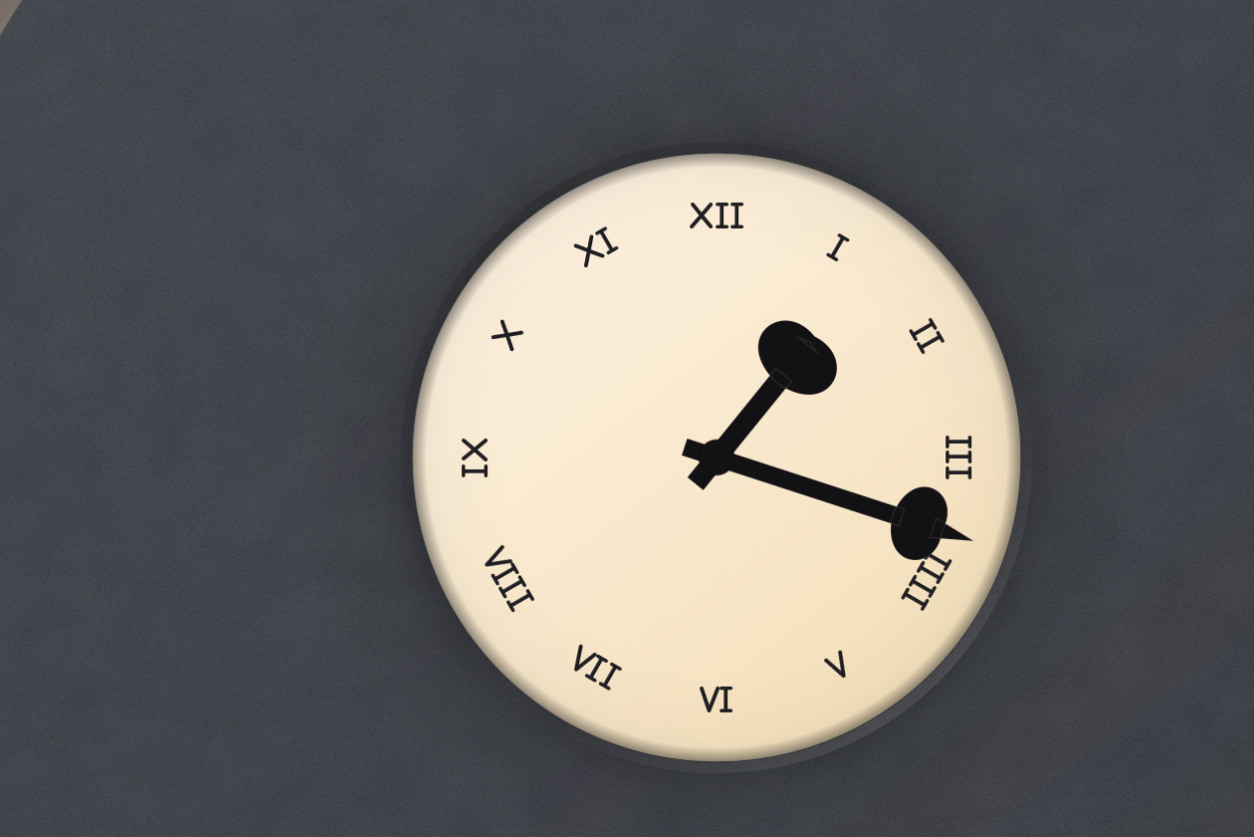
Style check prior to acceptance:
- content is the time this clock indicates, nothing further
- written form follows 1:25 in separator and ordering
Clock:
1:18
